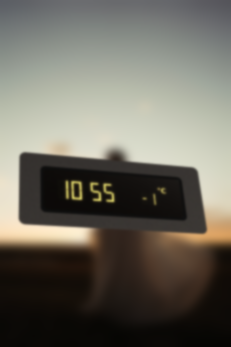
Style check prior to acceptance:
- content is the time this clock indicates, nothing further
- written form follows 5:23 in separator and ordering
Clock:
10:55
